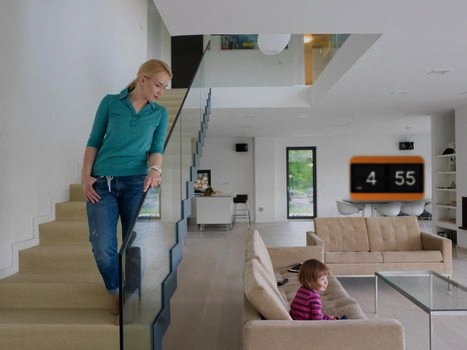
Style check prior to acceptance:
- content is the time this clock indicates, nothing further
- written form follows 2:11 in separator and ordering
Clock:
4:55
